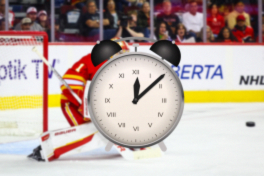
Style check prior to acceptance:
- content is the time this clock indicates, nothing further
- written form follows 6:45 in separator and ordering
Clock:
12:08
